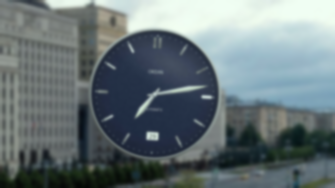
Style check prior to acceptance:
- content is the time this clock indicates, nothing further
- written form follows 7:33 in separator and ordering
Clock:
7:13
